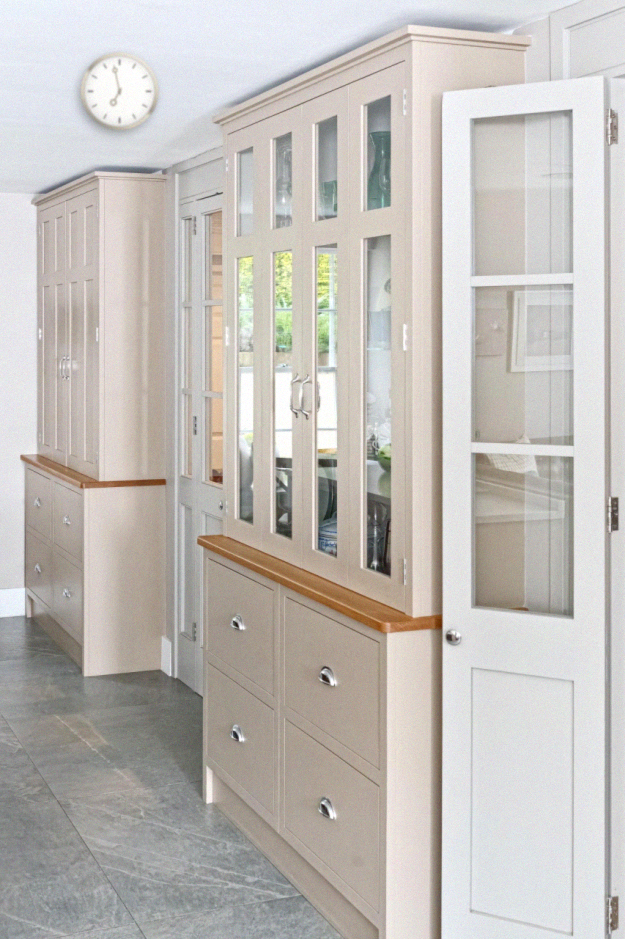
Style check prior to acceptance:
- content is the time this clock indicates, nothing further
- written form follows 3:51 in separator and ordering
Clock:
6:58
